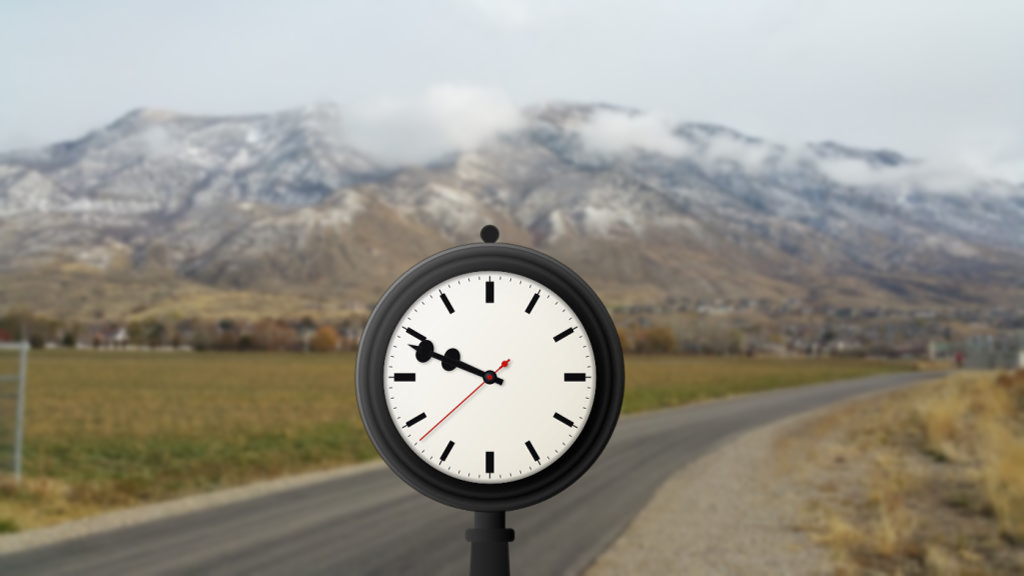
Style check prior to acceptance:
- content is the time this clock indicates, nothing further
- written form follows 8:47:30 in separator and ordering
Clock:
9:48:38
